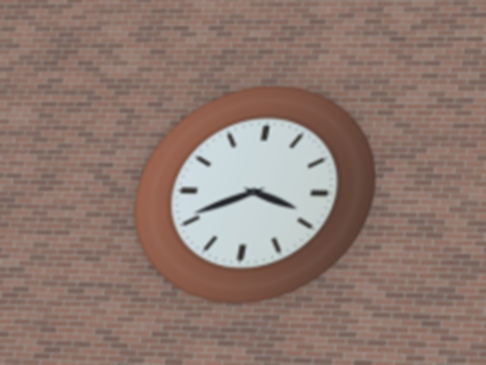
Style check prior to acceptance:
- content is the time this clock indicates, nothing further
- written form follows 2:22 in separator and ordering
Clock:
3:41
